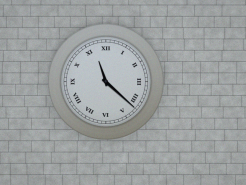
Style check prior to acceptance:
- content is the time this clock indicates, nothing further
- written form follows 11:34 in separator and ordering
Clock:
11:22
